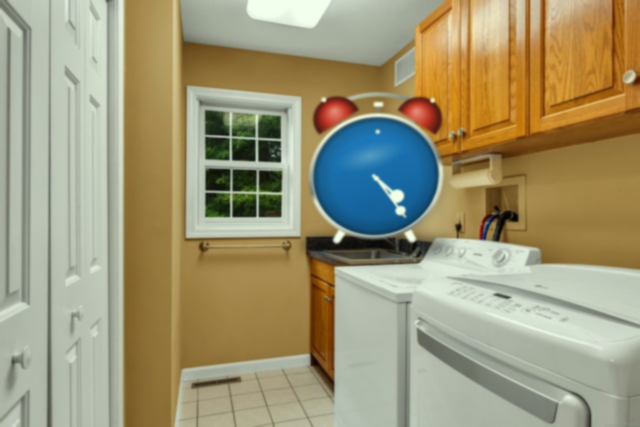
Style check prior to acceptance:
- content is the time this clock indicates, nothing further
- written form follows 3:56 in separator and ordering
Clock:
4:24
